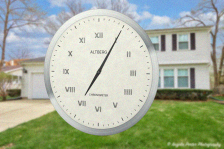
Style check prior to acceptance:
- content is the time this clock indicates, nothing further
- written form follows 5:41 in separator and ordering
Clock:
7:05
